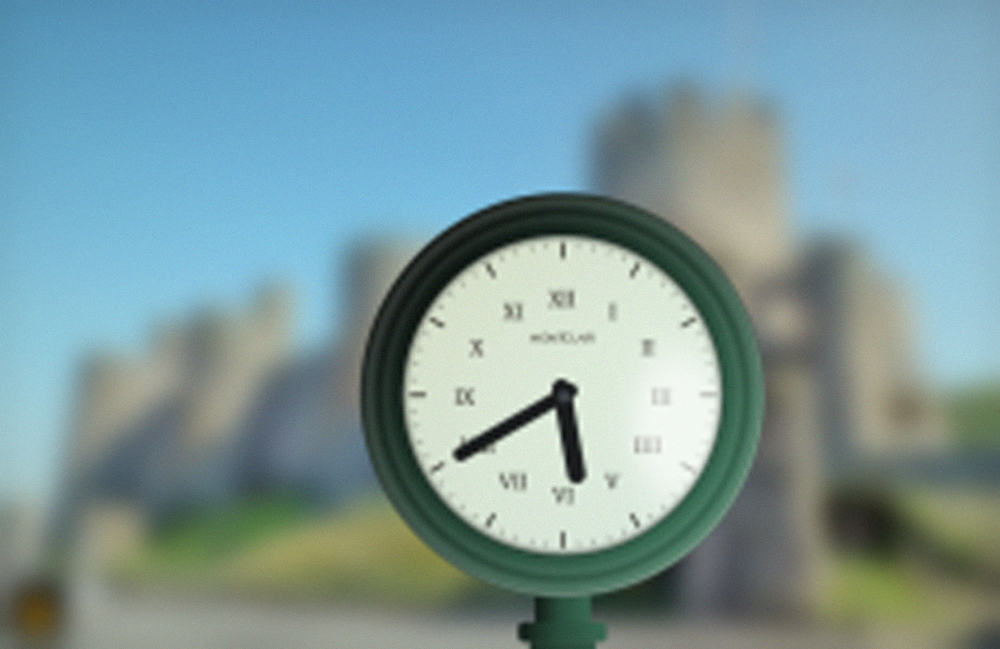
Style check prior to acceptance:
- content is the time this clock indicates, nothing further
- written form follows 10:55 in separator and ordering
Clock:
5:40
